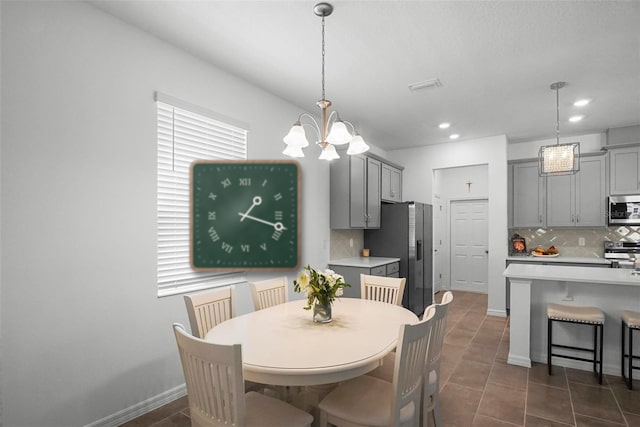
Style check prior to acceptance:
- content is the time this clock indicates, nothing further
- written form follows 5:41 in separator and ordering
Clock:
1:18
